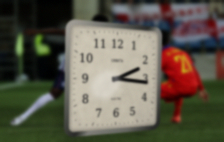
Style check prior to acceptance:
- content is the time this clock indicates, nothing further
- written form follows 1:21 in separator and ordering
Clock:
2:16
